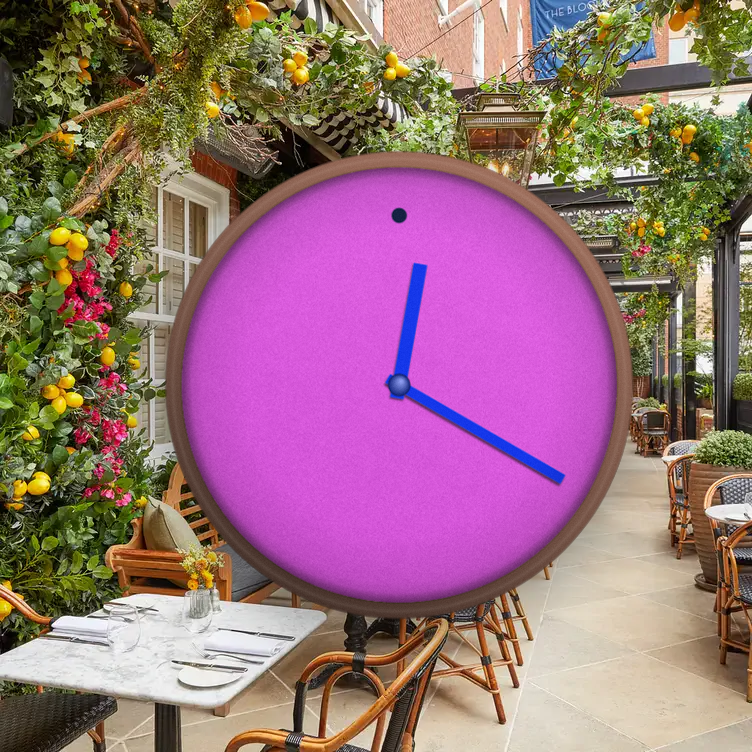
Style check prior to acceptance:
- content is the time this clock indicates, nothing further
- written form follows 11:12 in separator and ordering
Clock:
12:20
